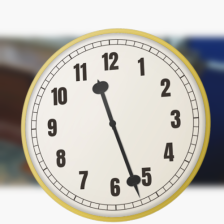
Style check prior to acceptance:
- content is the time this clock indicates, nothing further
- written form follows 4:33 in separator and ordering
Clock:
11:27
